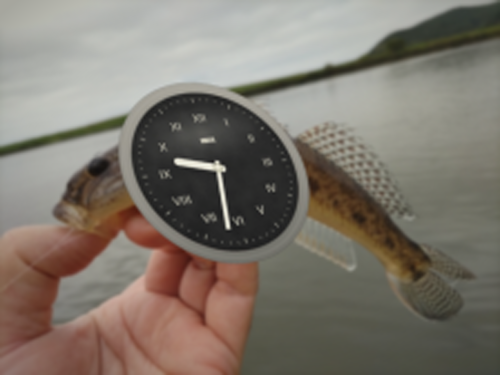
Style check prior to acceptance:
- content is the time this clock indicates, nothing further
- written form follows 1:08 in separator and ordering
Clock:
9:32
